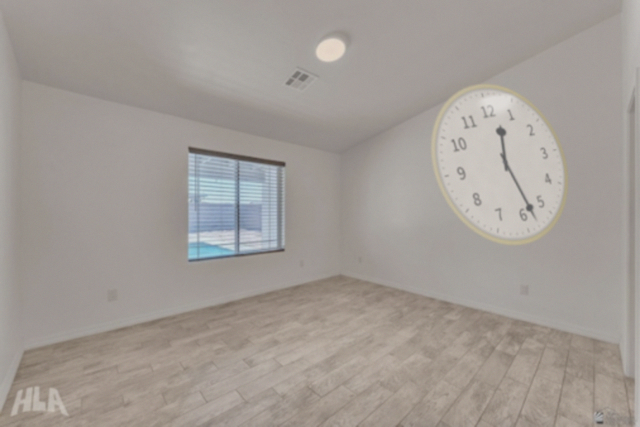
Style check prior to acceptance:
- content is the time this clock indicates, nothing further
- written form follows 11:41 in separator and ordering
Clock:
12:28
